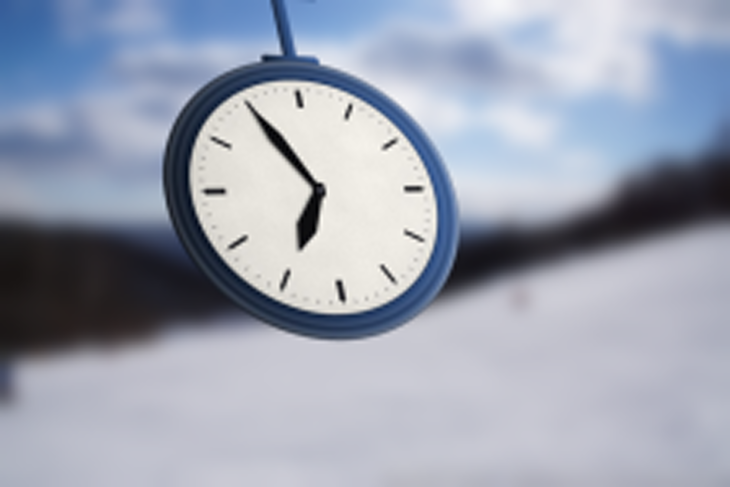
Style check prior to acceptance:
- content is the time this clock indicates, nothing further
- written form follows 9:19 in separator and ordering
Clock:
6:55
